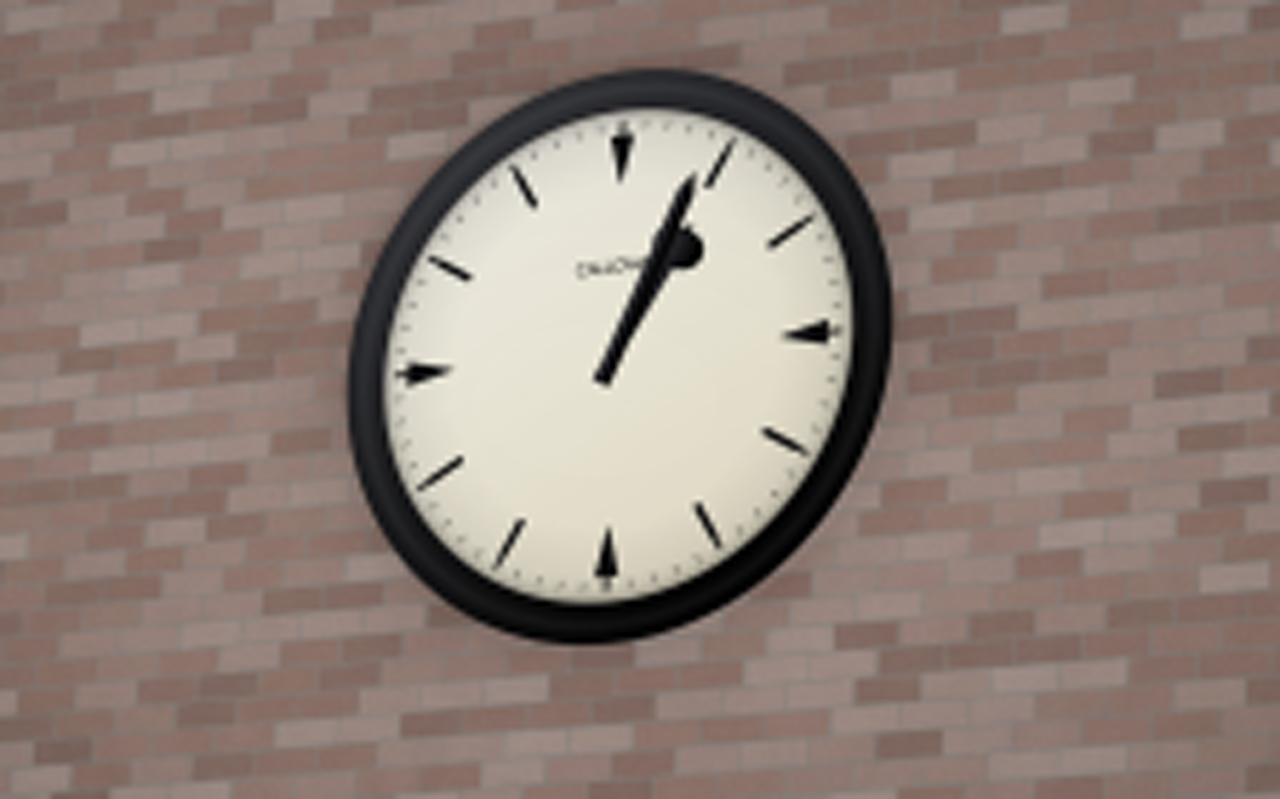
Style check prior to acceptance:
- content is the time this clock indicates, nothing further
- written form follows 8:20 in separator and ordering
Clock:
1:04
